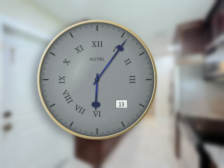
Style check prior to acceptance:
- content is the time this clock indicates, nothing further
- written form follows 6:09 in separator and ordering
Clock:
6:06
